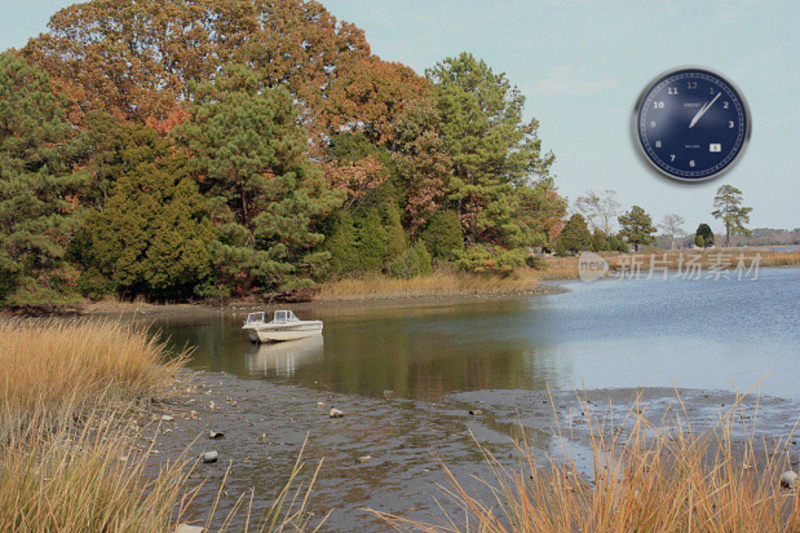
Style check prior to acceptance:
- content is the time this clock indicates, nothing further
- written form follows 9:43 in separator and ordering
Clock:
1:07
